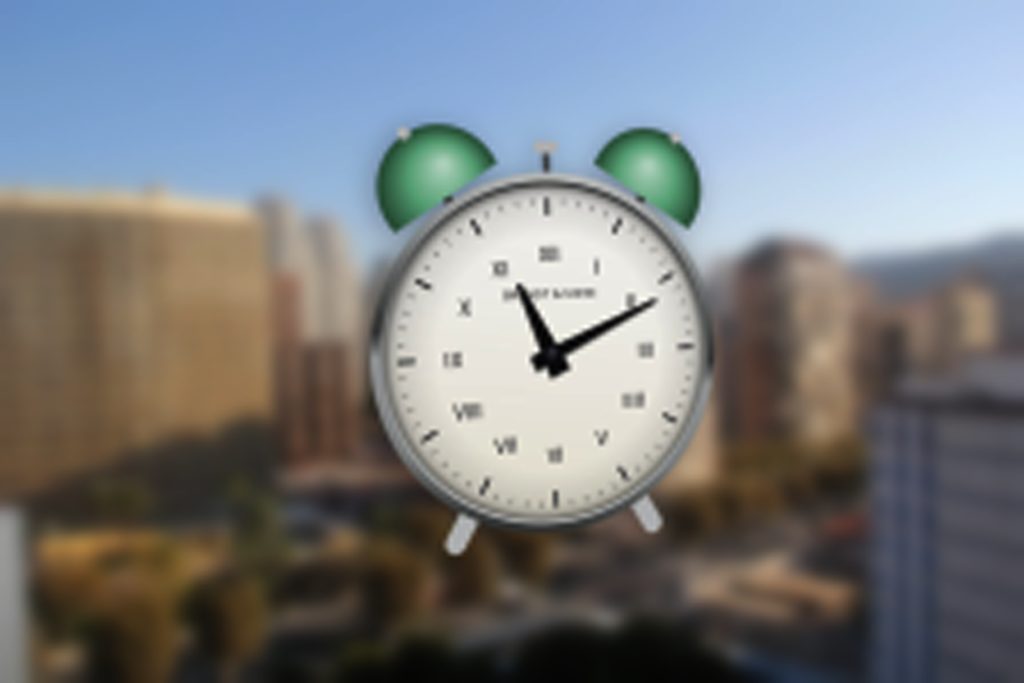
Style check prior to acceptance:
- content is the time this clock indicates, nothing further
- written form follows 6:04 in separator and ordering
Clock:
11:11
